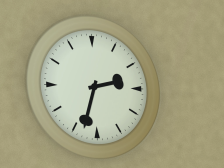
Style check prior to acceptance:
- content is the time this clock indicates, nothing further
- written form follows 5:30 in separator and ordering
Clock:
2:33
